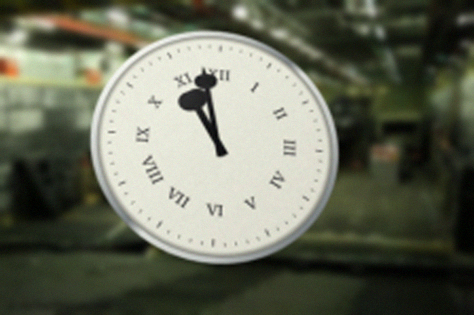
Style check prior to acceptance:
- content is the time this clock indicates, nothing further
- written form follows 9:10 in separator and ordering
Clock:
10:58
